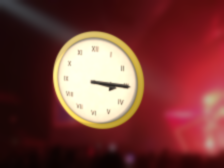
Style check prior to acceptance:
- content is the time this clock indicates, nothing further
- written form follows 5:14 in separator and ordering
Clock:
3:15
